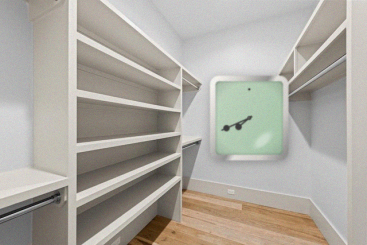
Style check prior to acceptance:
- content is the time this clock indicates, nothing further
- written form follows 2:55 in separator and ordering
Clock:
7:41
